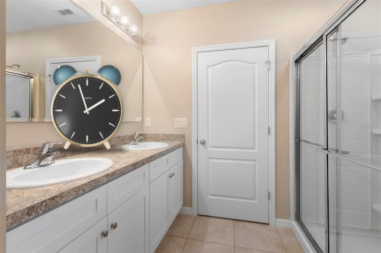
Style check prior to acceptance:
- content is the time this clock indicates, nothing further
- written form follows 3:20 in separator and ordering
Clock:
1:57
